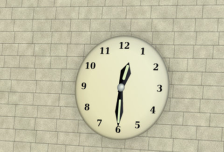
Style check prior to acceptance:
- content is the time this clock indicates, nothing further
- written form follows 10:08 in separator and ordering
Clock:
12:30
